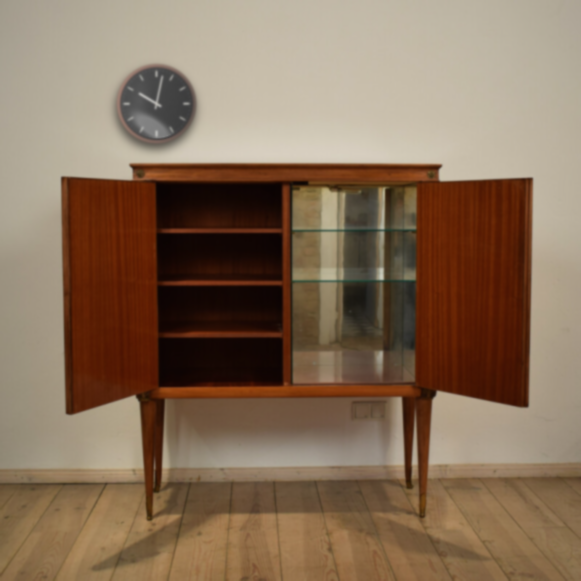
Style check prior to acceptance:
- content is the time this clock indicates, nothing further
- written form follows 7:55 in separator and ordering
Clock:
10:02
